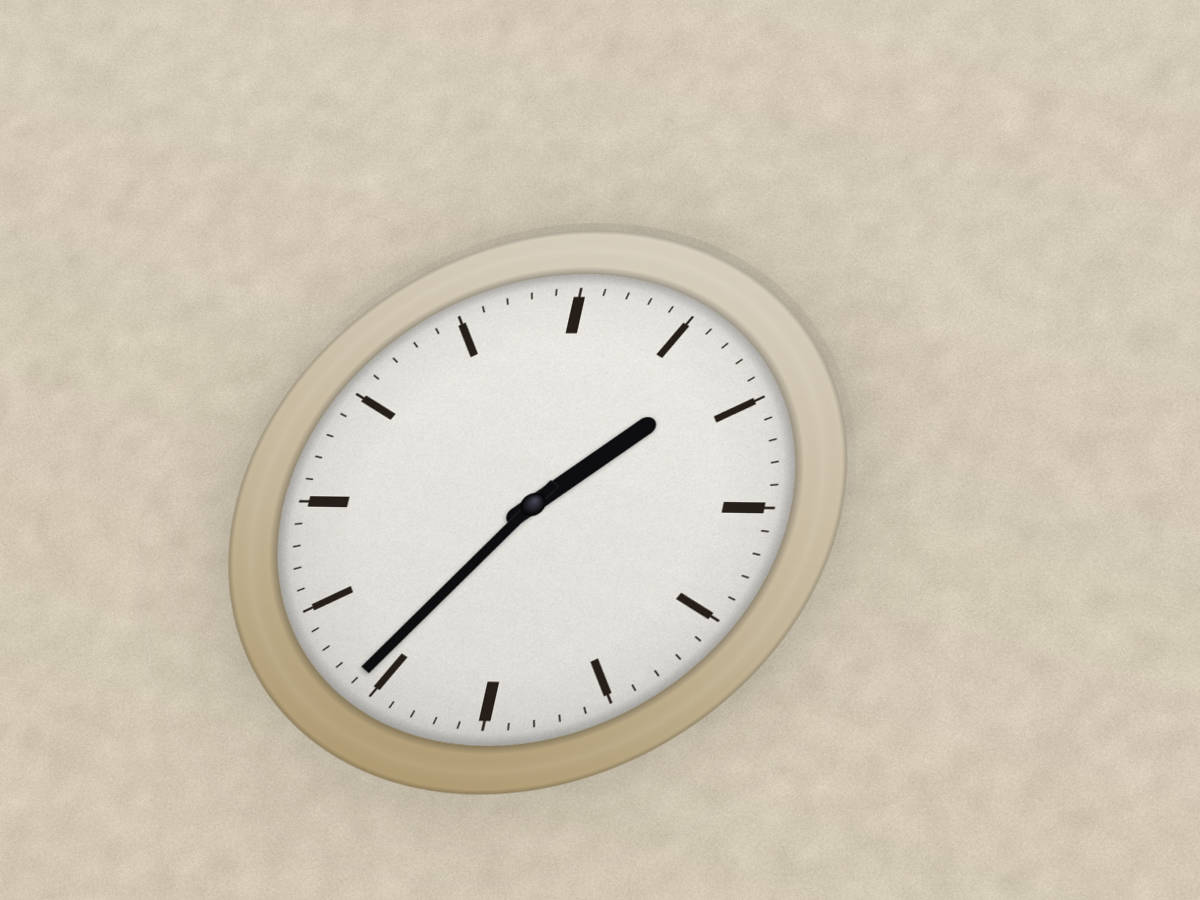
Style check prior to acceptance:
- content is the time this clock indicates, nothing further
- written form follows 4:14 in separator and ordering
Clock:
1:36
